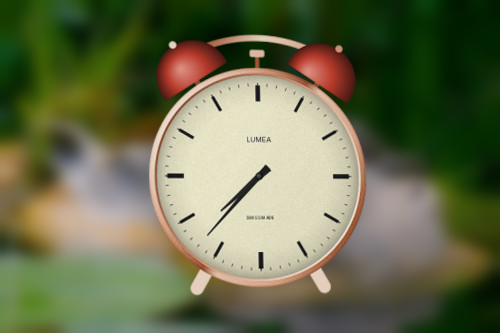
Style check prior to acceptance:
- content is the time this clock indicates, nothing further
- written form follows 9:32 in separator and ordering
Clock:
7:37
